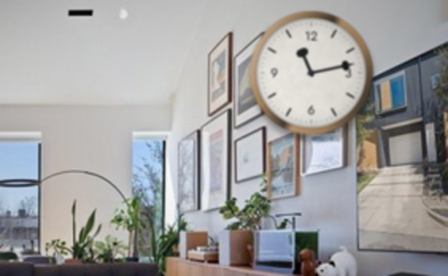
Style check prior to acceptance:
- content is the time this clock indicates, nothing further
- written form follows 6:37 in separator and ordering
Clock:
11:13
